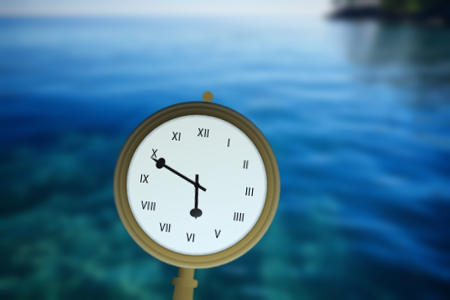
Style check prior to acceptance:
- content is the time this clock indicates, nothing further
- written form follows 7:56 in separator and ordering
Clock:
5:49
